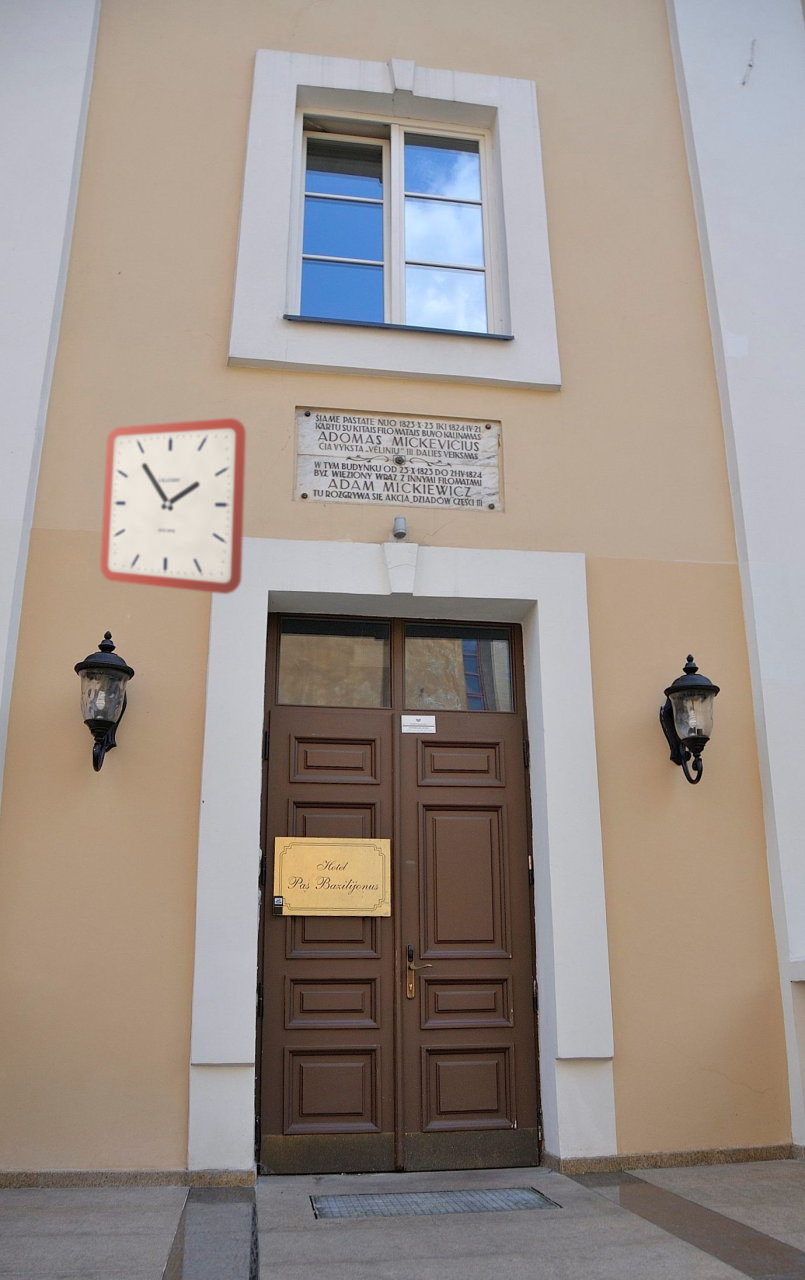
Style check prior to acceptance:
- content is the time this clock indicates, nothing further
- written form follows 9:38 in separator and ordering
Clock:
1:54
